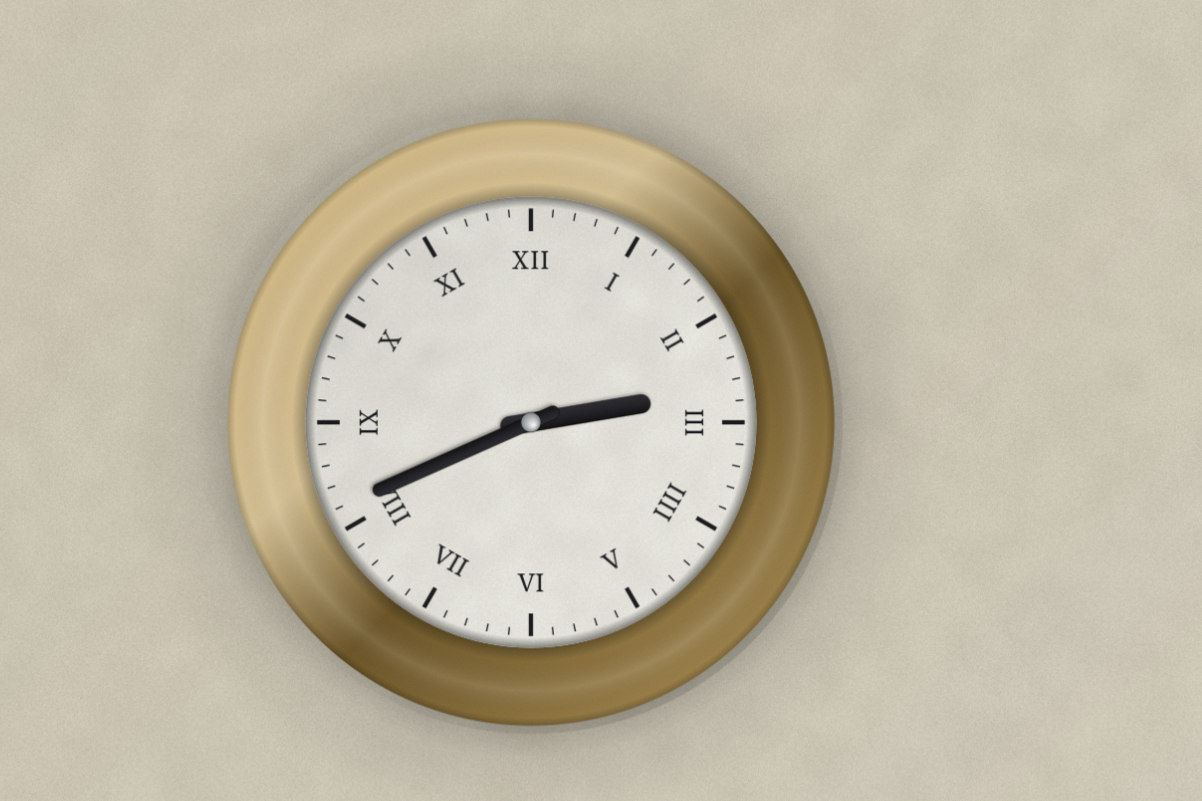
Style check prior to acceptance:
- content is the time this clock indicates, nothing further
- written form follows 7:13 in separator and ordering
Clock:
2:41
